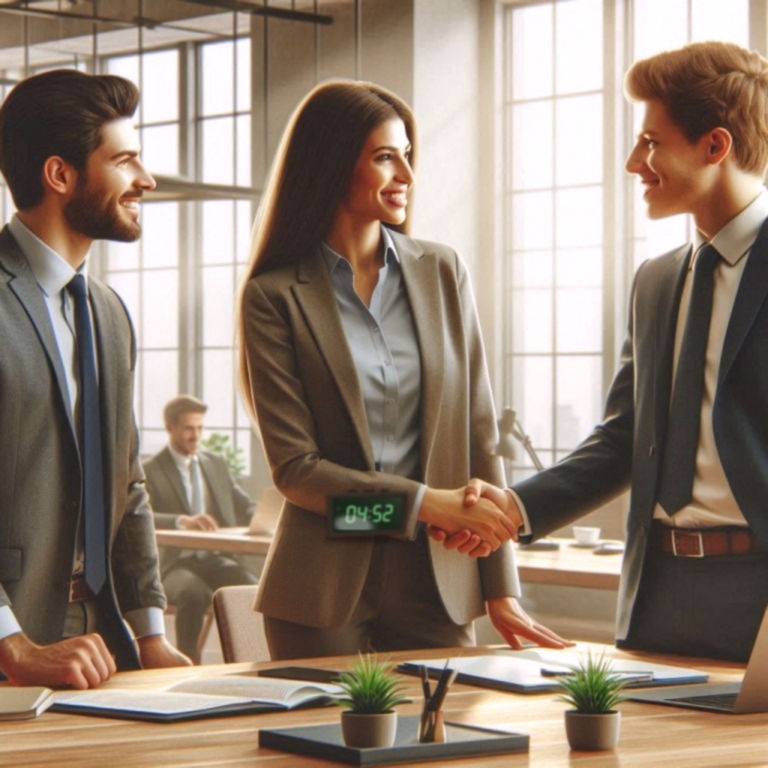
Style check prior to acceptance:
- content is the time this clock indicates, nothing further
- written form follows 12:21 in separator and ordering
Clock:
4:52
